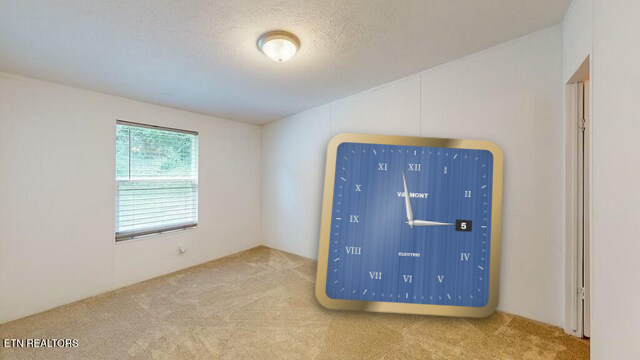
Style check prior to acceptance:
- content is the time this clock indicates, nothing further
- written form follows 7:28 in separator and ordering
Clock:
2:58
